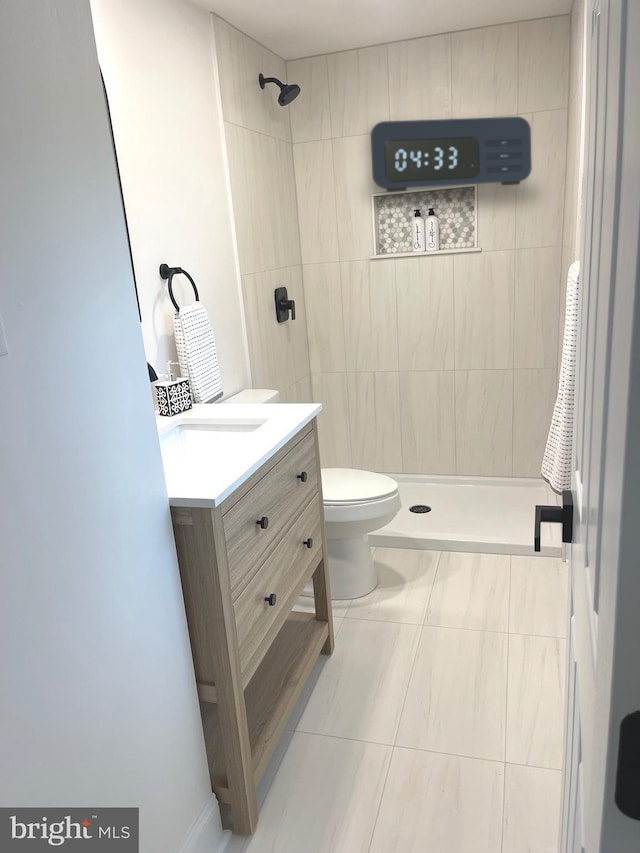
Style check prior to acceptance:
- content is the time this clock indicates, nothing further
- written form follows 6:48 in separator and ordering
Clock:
4:33
